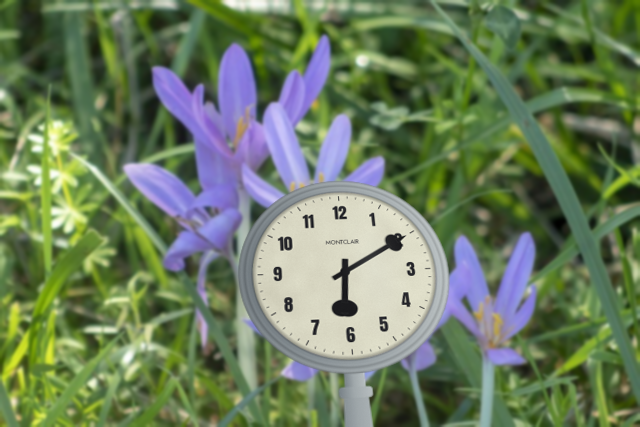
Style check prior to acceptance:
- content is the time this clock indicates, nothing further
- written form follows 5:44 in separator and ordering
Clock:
6:10
